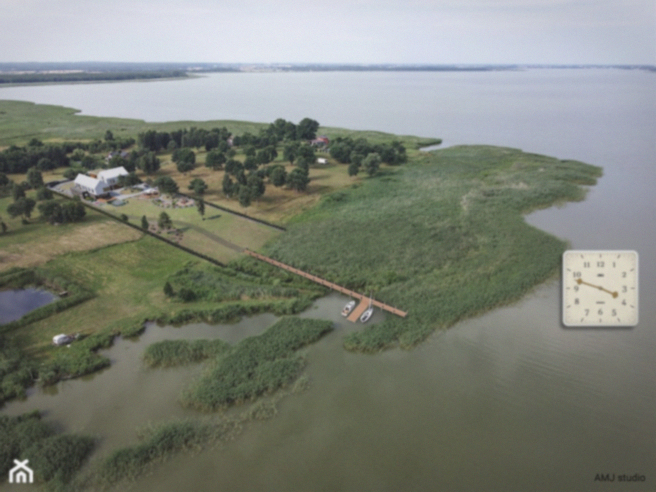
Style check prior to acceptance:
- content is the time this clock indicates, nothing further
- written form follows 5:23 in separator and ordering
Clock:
3:48
